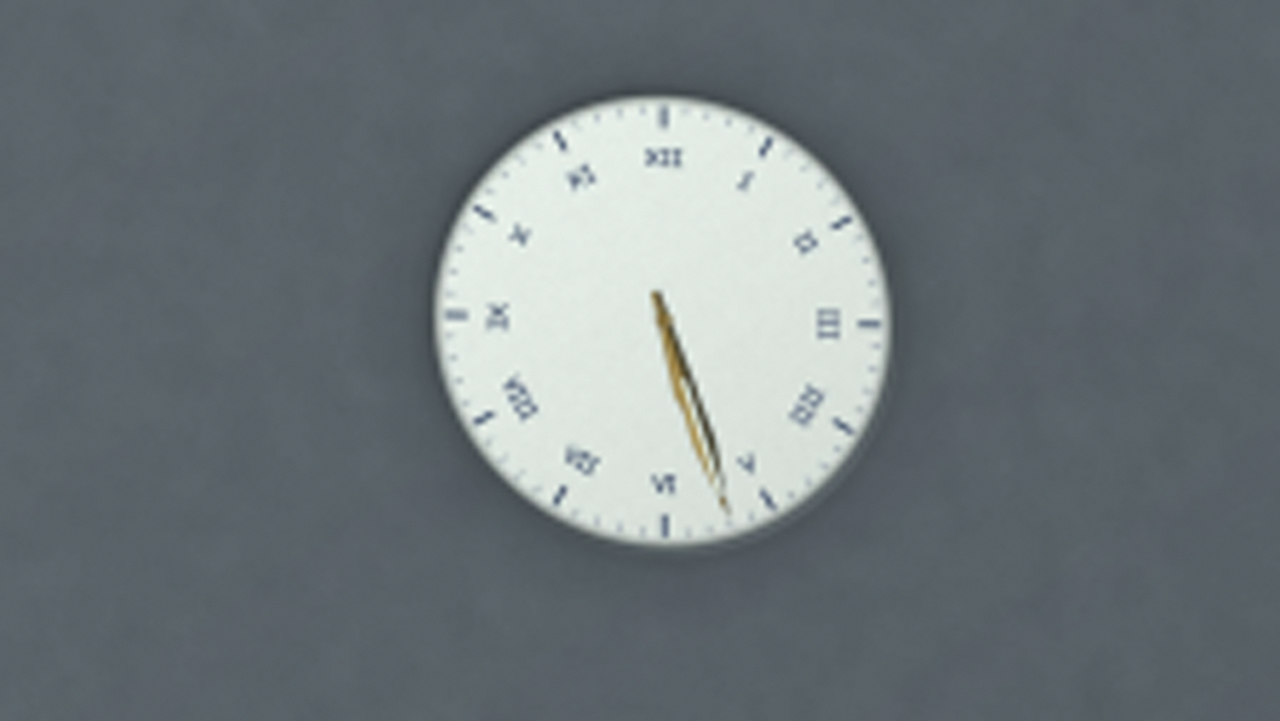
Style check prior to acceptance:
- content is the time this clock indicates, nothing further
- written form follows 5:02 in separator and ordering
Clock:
5:27
